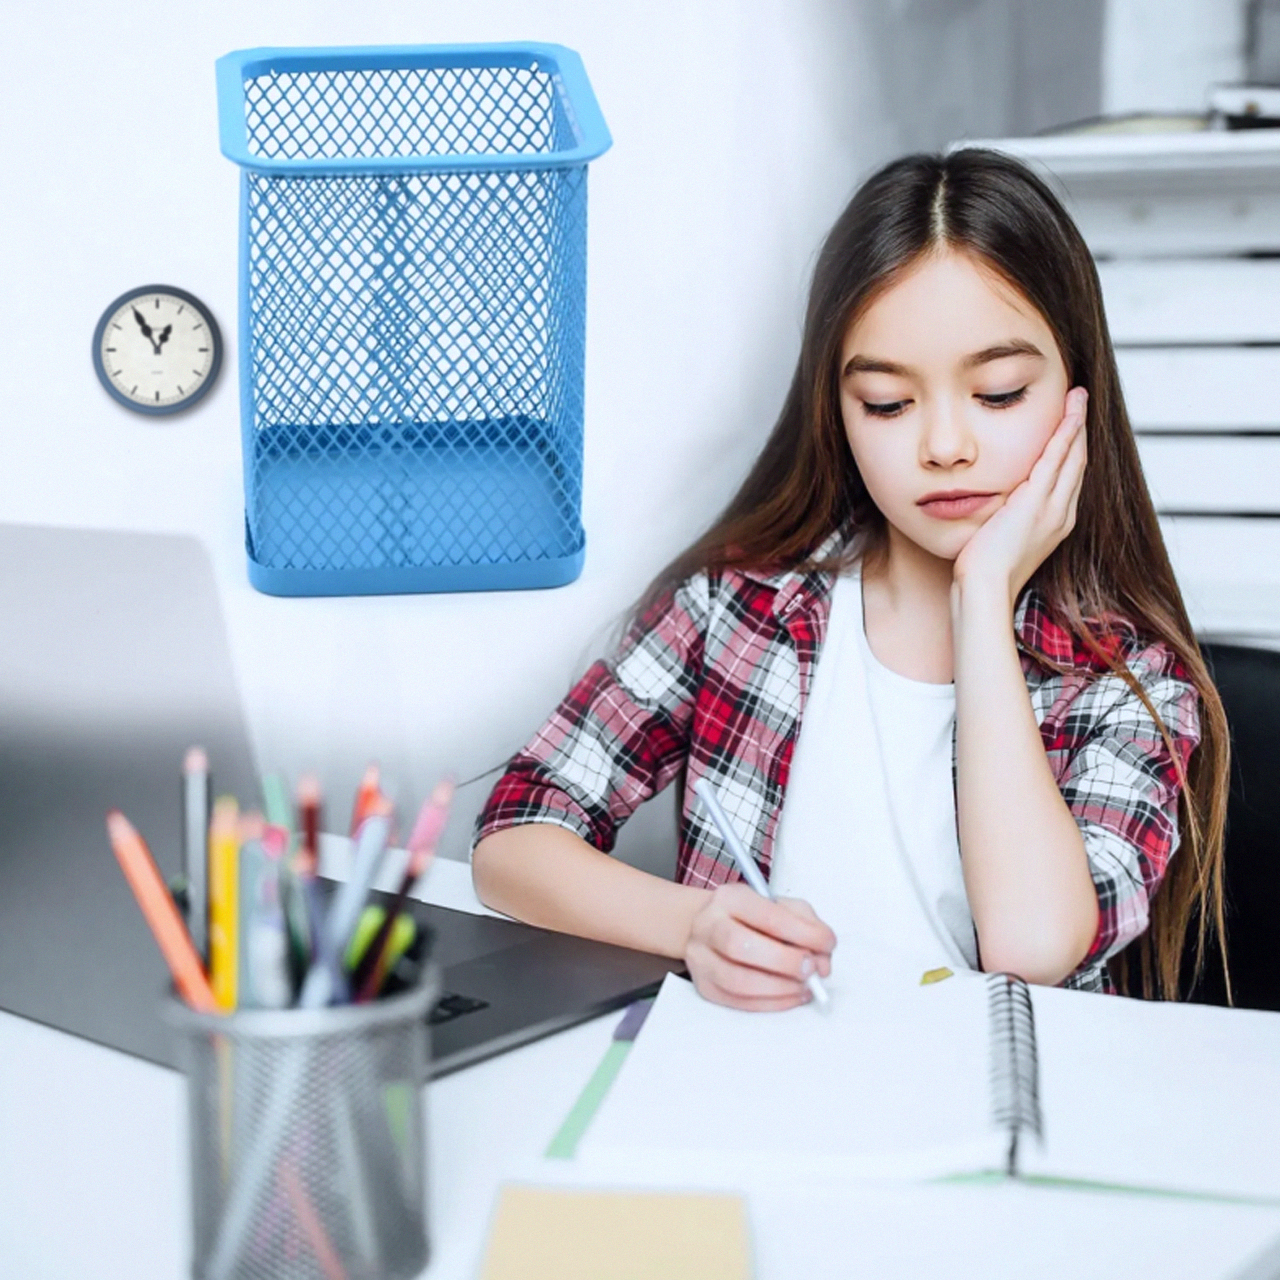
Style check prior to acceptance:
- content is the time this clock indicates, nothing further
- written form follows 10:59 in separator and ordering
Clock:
12:55
